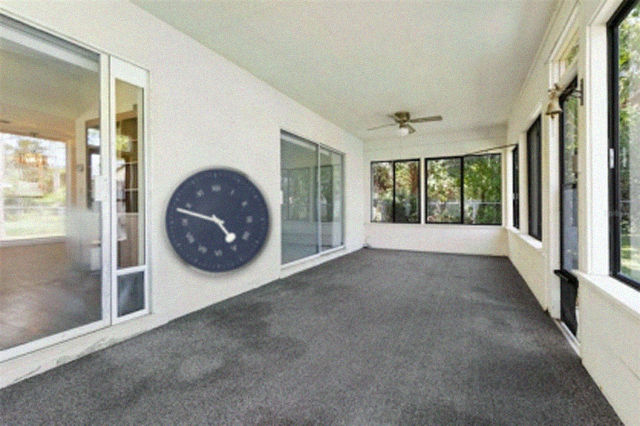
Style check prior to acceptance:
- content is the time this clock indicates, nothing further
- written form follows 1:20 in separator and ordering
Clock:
4:48
